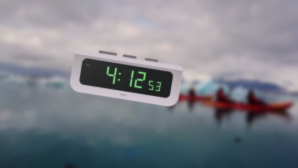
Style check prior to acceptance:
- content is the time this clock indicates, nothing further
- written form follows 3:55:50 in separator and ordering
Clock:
4:12:53
